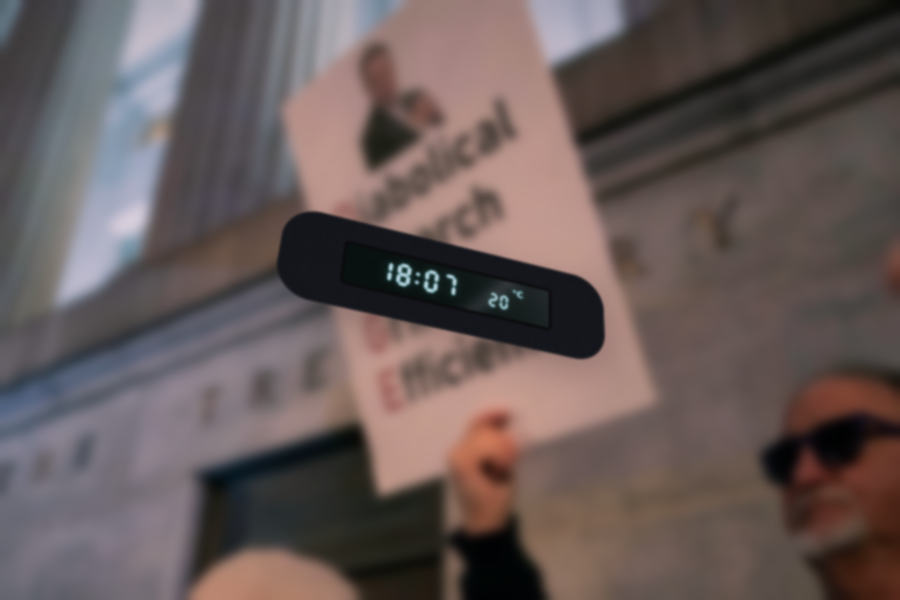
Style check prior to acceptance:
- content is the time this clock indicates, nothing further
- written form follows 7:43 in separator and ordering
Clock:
18:07
